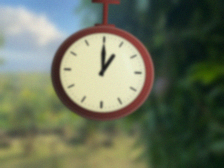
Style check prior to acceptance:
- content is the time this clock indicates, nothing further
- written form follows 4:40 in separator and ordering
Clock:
1:00
